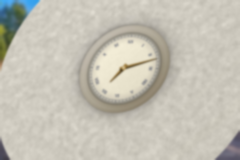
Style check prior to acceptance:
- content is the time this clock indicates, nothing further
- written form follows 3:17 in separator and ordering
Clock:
7:12
